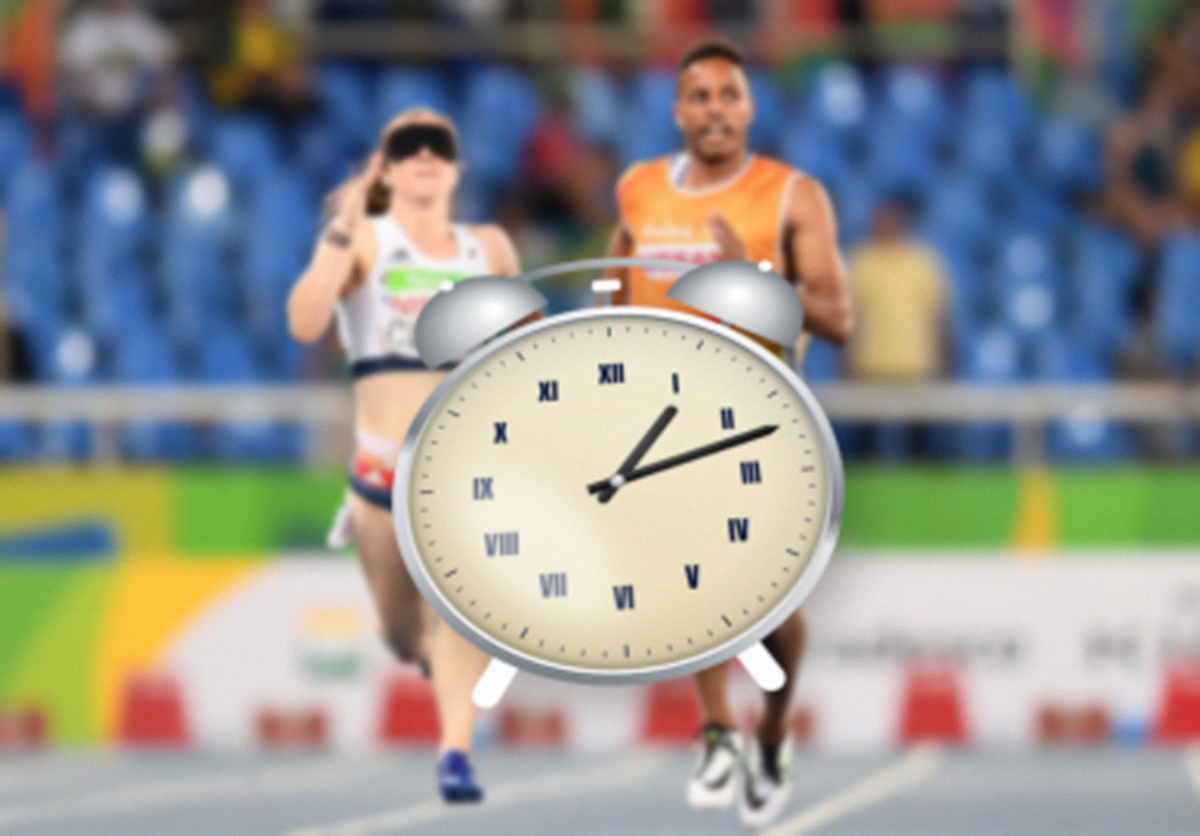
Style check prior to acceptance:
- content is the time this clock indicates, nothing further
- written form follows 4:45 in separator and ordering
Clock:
1:12
